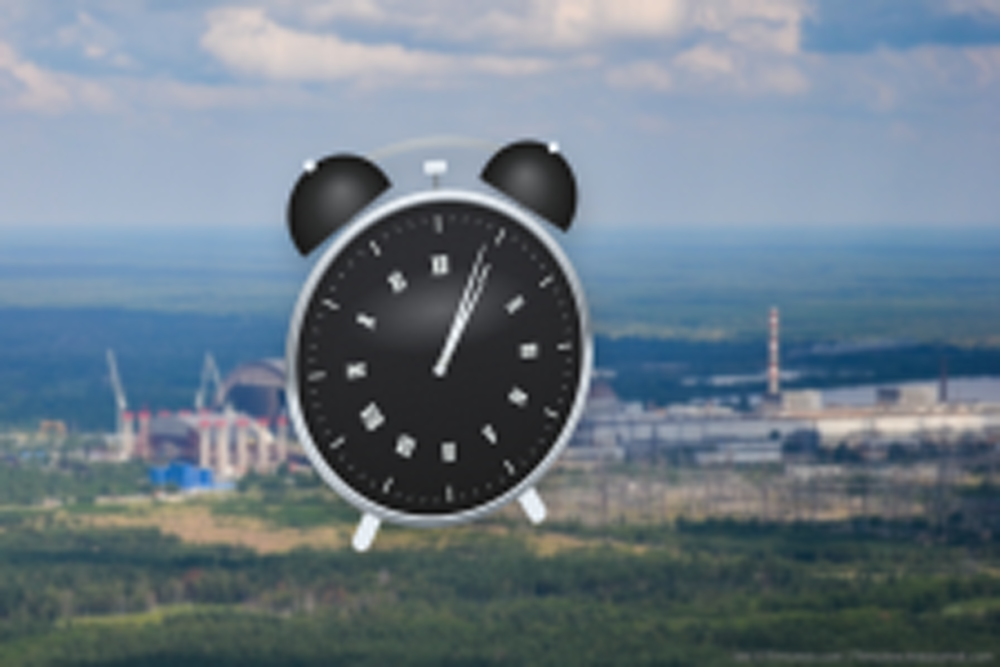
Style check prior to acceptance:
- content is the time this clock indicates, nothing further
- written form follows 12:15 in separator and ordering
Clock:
1:04
